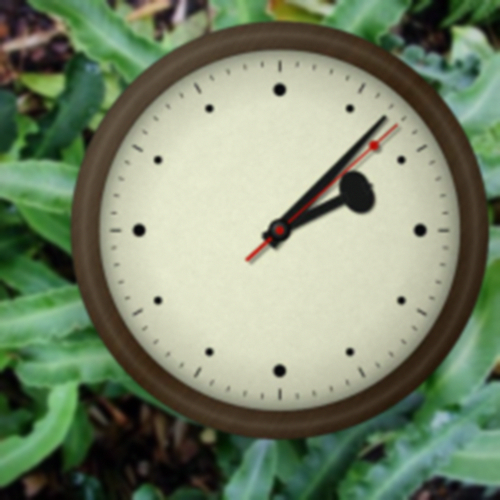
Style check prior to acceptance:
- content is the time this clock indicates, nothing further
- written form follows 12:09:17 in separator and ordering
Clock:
2:07:08
